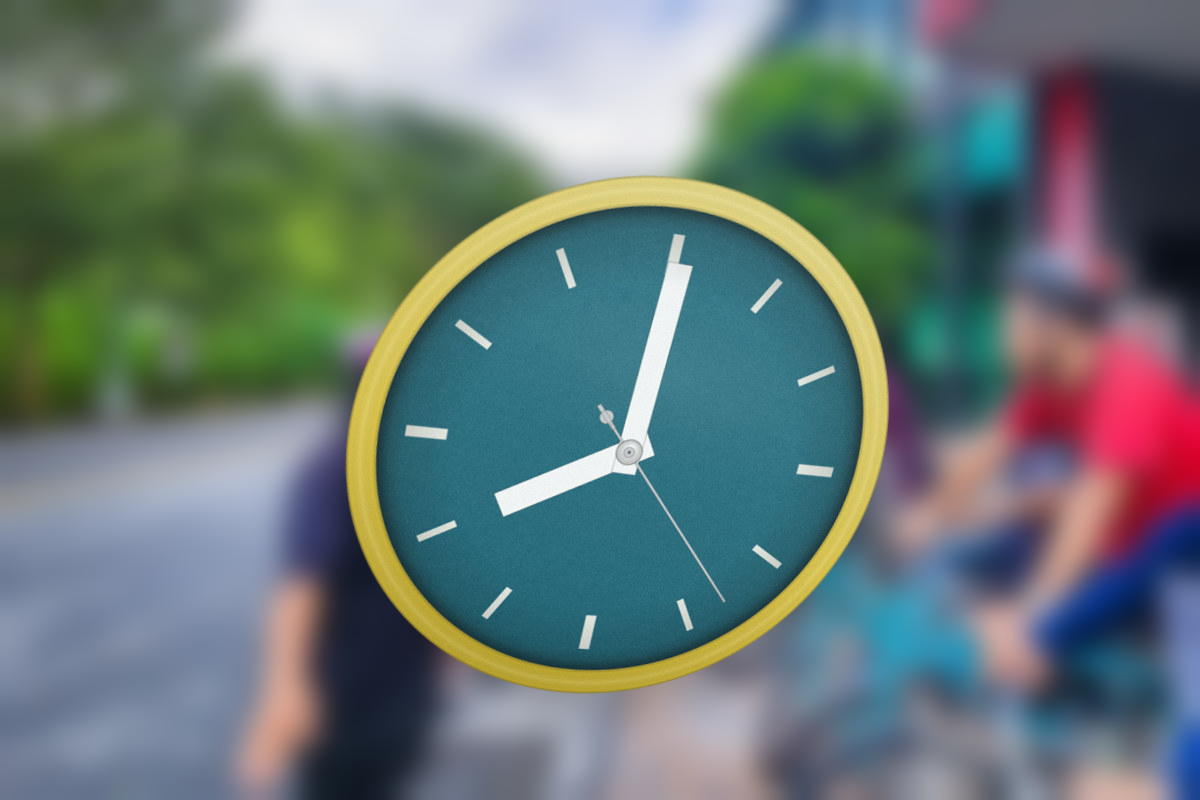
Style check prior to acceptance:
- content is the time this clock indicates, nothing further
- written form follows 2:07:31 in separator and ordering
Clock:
8:00:23
